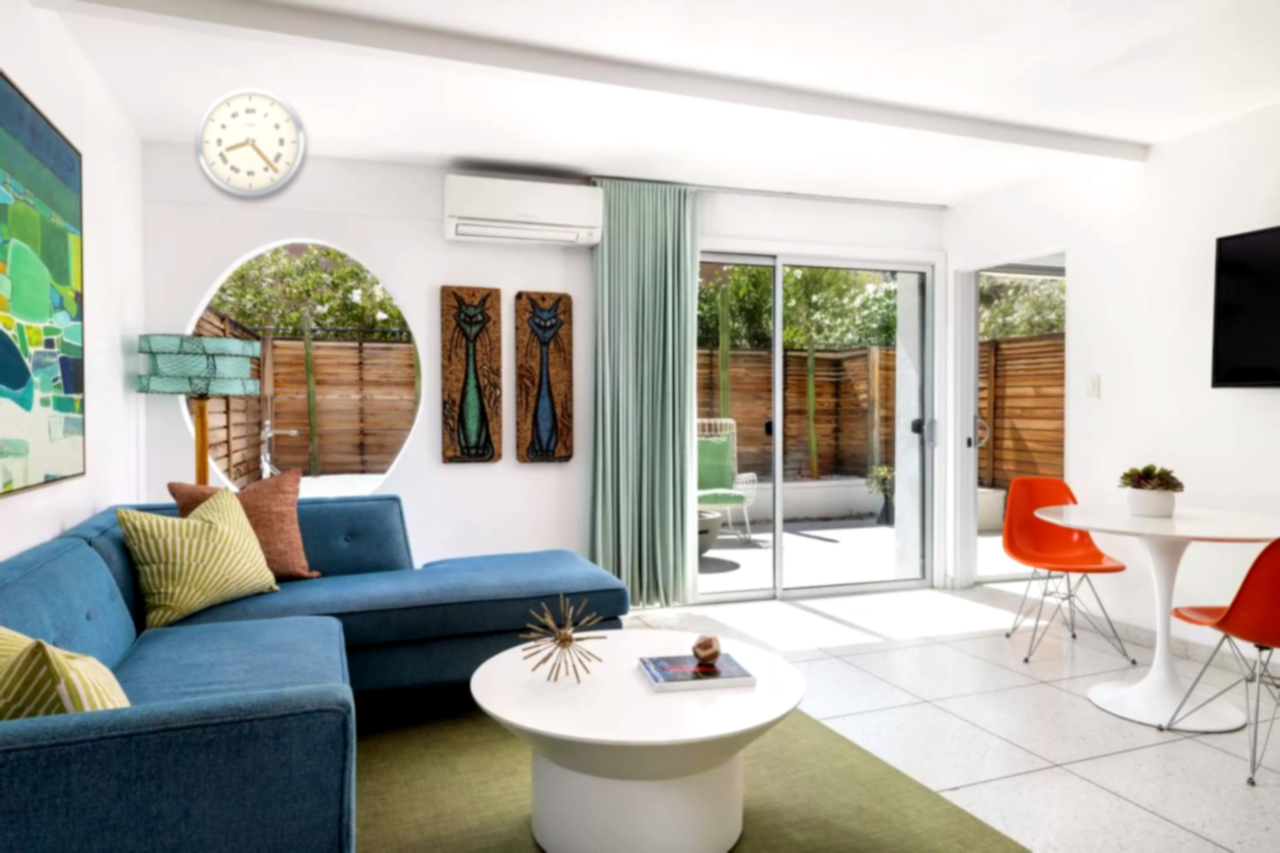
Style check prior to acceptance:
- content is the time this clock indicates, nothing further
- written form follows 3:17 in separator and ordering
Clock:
8:23
